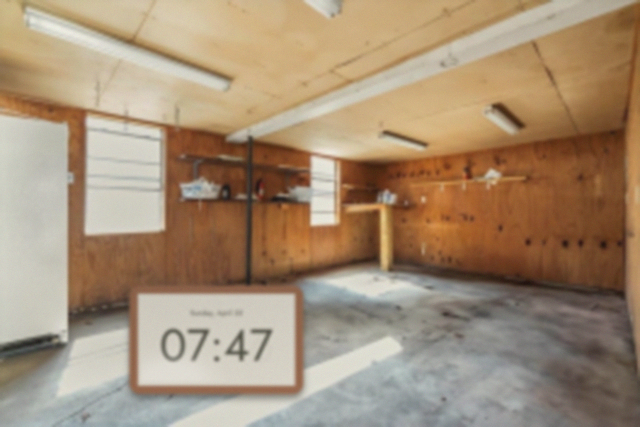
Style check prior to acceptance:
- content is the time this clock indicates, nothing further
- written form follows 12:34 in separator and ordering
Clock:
7:47
